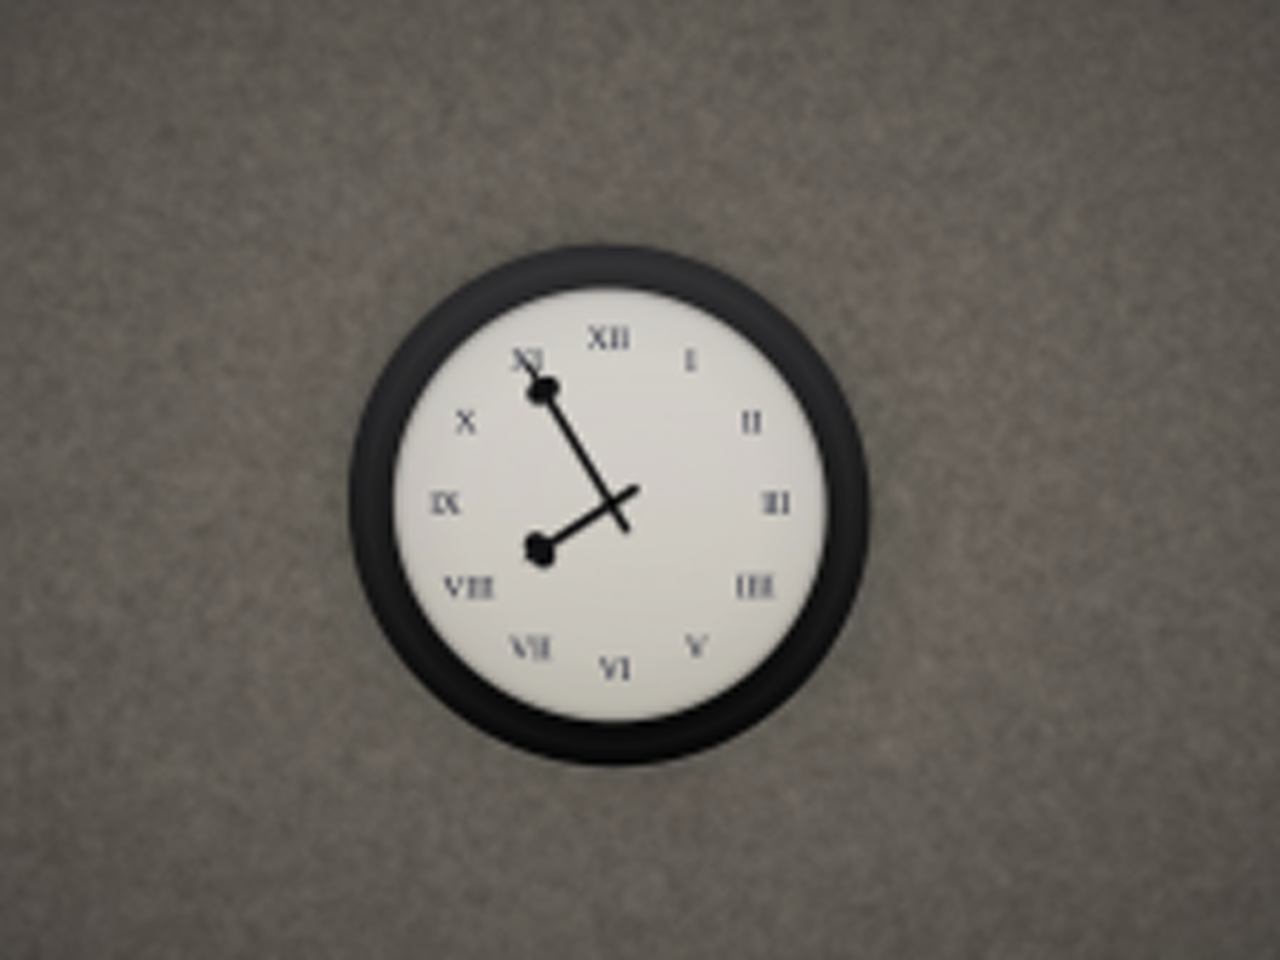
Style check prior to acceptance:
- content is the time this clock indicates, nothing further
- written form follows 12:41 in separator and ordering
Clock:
7:55
